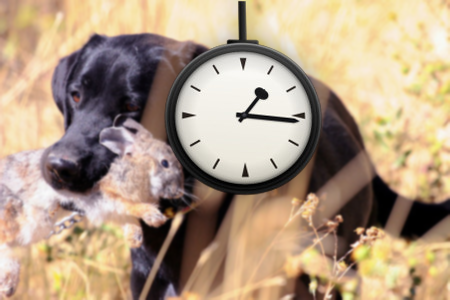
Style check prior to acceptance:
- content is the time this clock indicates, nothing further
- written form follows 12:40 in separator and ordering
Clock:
1:16
